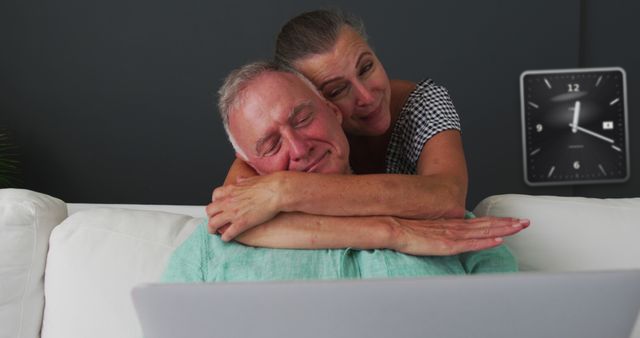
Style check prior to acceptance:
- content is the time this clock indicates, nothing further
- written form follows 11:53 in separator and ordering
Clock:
12:19
